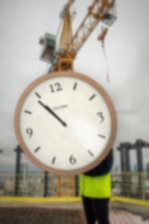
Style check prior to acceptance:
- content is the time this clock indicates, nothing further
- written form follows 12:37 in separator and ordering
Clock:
10:54
